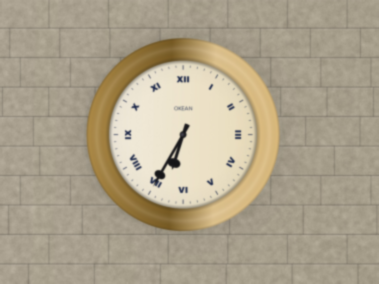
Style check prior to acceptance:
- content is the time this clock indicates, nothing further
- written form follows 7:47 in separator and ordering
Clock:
6:35
